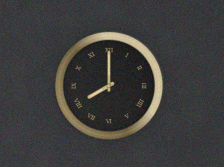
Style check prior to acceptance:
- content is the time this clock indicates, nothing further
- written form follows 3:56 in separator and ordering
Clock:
8:00
